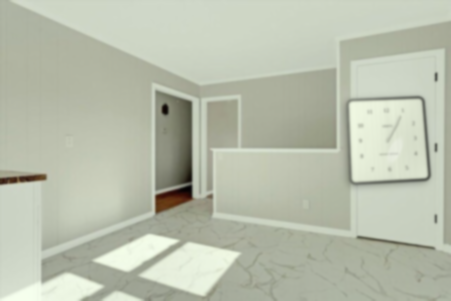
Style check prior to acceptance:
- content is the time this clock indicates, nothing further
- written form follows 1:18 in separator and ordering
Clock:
1:05
